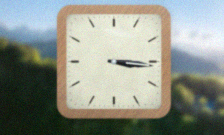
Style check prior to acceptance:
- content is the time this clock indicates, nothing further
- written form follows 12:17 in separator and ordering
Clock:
3:16
